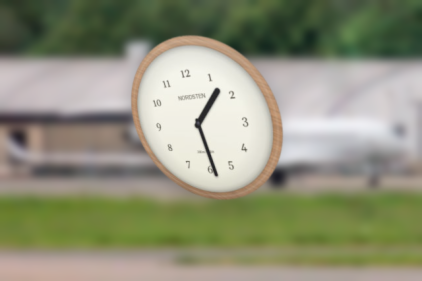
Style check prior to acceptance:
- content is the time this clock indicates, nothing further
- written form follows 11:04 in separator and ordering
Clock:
1:29
